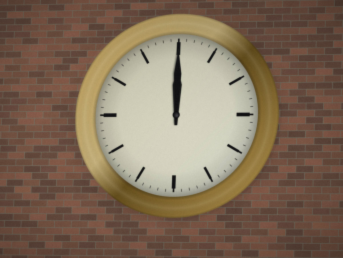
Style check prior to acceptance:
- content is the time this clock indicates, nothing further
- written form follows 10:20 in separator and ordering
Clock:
12:00
